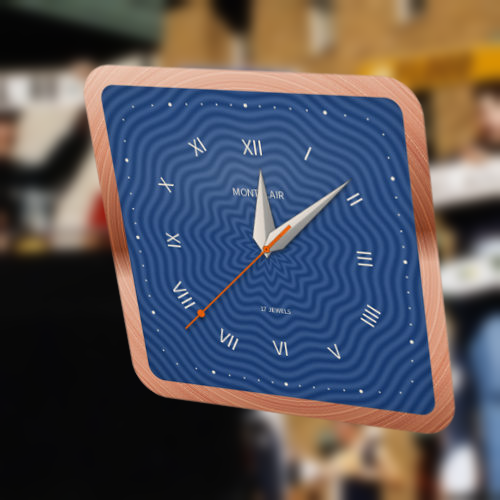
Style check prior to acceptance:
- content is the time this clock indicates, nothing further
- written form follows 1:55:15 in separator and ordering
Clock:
12:08:38
